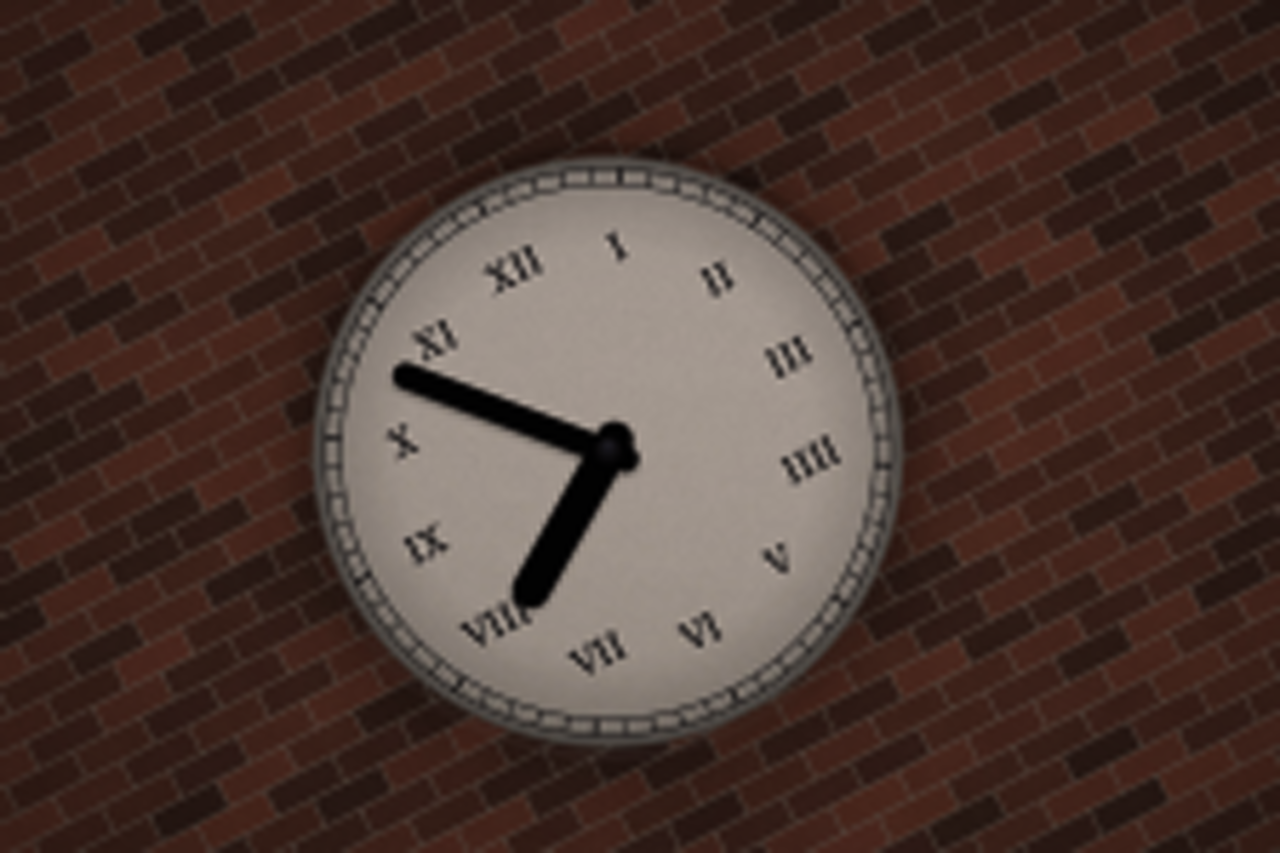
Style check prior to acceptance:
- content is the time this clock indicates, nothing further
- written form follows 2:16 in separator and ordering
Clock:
7:53
